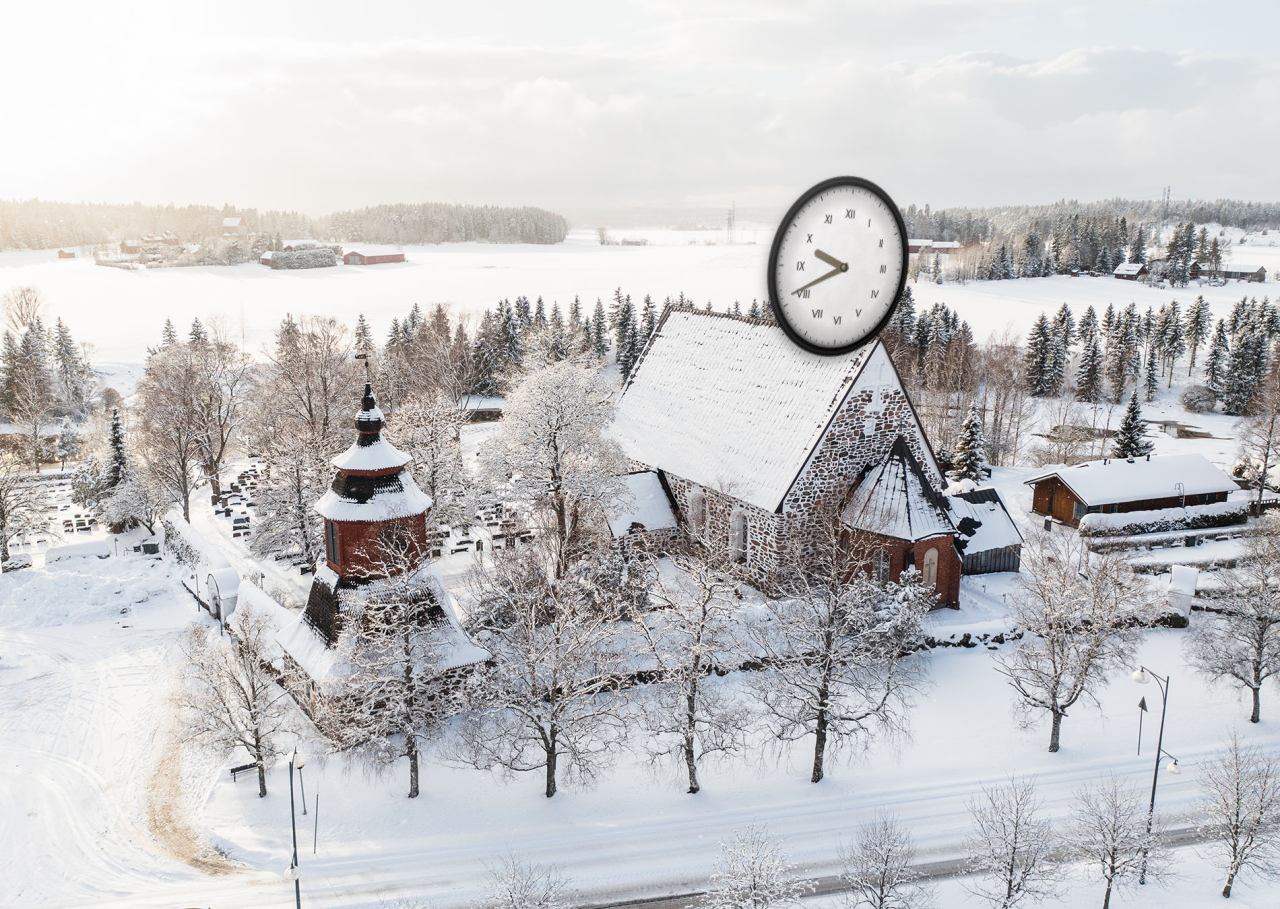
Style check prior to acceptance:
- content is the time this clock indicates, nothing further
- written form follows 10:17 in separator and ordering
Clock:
9:41
